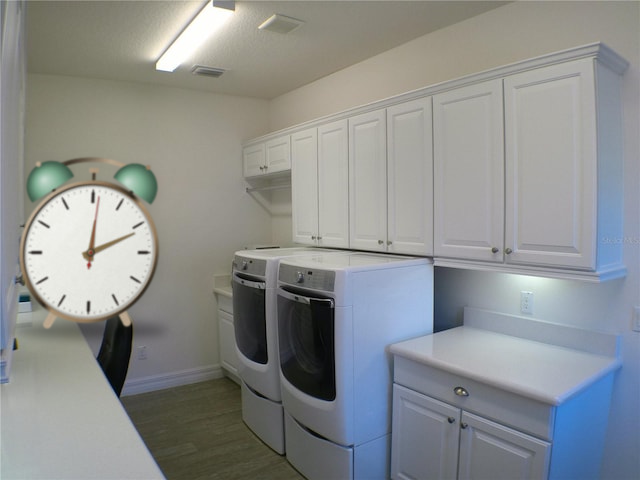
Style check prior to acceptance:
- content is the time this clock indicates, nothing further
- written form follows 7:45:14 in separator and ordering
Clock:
12:11:01
